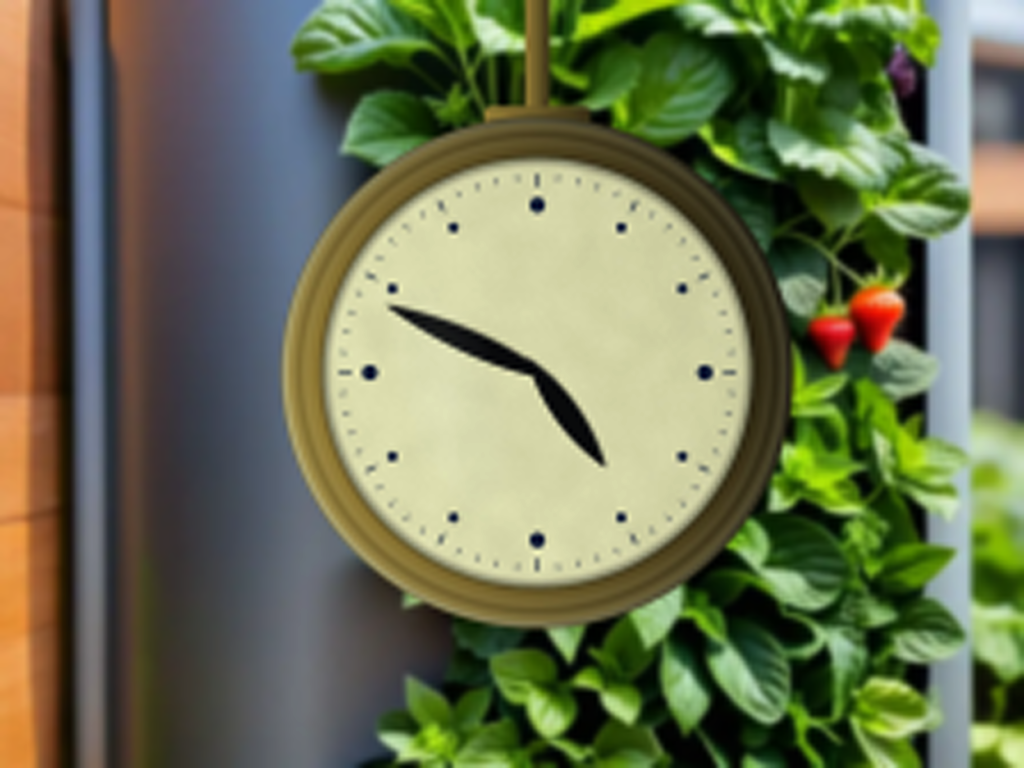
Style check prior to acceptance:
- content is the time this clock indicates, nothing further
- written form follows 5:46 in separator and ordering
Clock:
4:49
